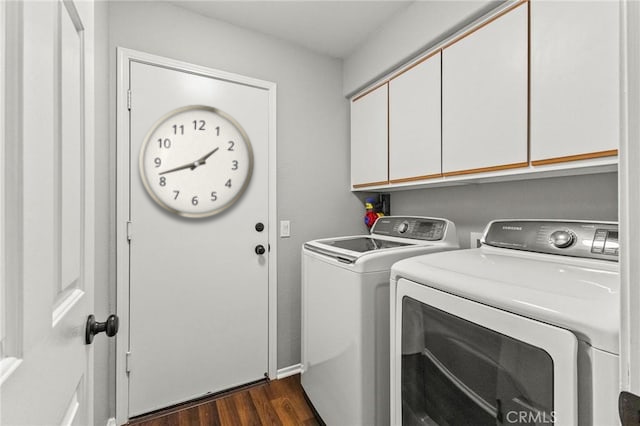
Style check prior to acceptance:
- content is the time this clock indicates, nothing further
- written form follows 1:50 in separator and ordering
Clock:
1:42
